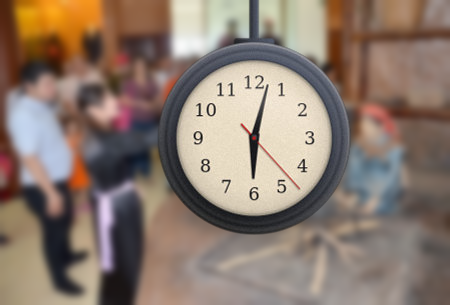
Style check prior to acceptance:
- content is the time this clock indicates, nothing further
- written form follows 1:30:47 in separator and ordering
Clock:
6:02:23
